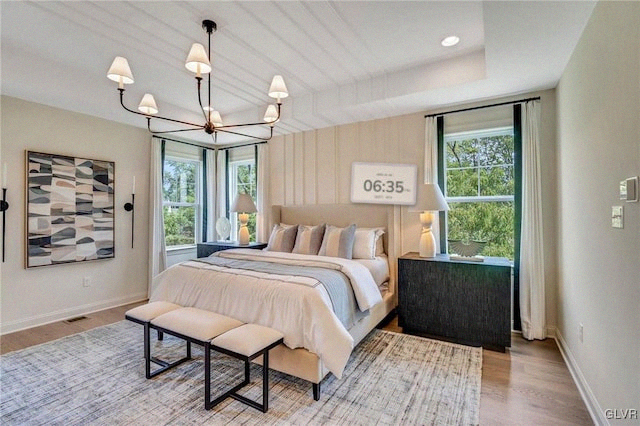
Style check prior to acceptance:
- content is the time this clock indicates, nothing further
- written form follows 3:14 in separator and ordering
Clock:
6:35
